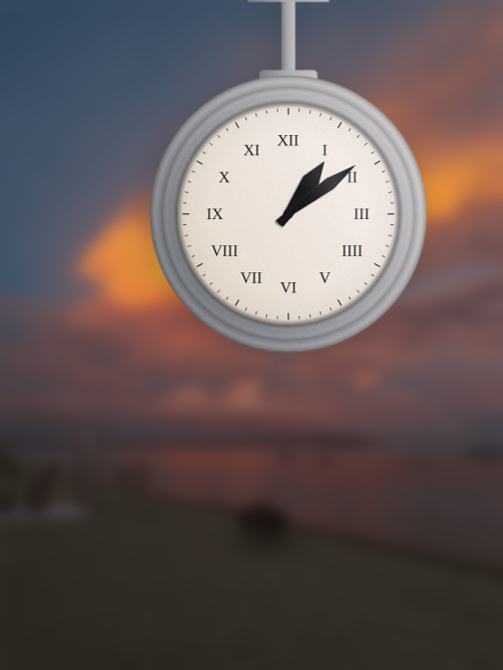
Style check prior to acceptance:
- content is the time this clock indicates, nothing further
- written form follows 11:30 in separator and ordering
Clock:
1:09
